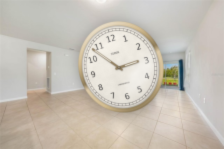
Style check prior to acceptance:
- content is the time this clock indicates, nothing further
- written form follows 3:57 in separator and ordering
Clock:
2:53
